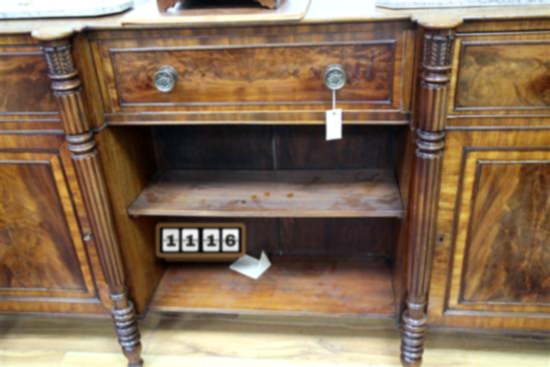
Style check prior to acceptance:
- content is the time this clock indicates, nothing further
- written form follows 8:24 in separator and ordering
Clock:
11:16
